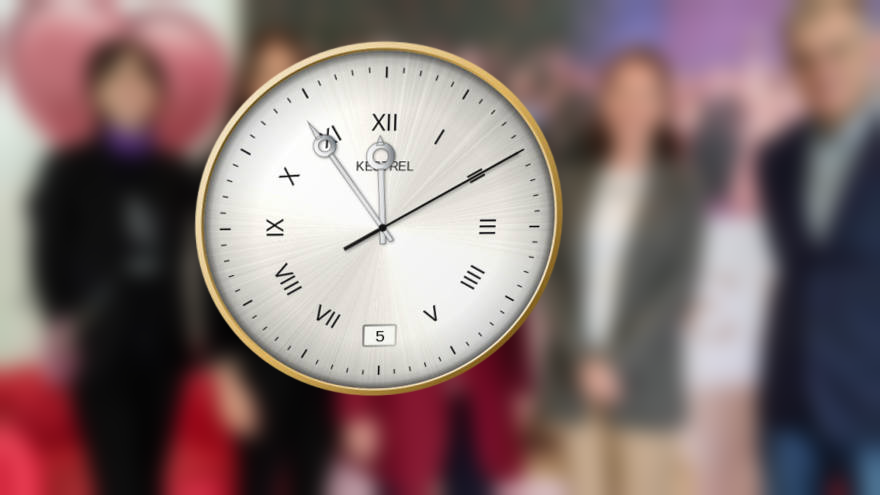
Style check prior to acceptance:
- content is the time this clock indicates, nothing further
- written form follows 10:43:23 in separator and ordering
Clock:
11:54:10
